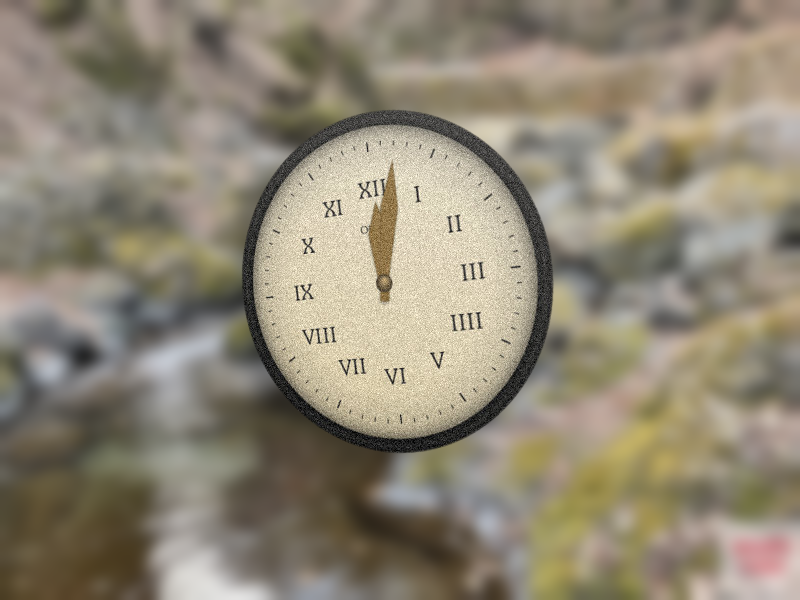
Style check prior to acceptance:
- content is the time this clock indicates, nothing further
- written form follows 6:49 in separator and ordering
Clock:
12:02
